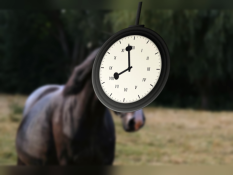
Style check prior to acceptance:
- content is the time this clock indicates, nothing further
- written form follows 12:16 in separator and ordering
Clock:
7:58
